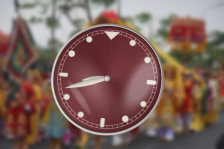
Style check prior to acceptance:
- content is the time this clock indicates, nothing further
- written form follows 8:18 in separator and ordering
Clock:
8:42
